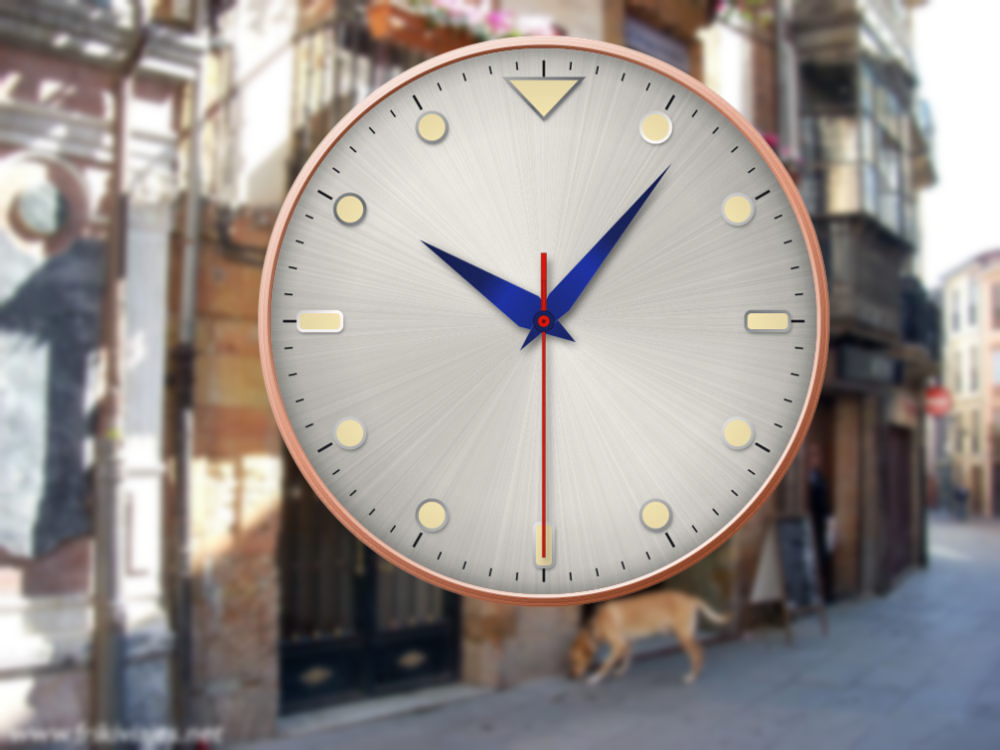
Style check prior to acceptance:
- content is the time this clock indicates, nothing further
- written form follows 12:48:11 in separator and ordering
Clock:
10:06:30
